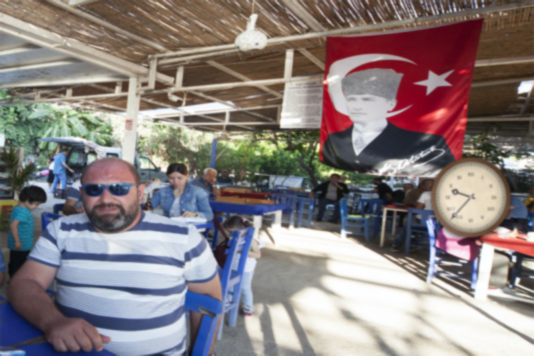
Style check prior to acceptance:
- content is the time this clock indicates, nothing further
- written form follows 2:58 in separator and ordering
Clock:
9:37
